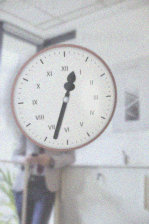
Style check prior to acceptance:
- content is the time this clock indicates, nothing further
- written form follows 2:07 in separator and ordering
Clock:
12:33
